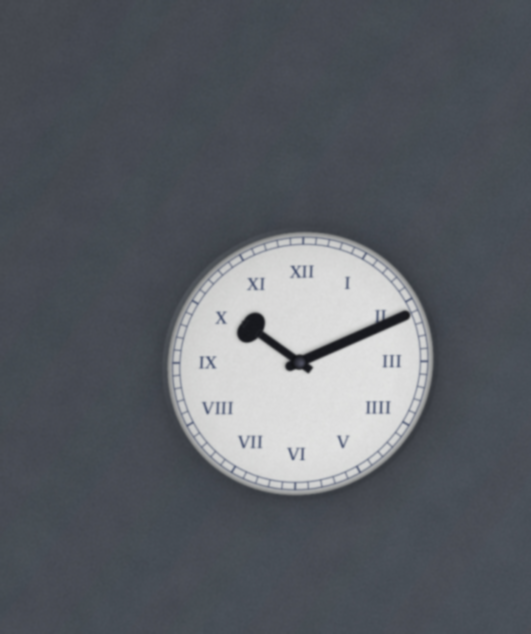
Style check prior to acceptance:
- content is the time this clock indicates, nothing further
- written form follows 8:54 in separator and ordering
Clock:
10:11
